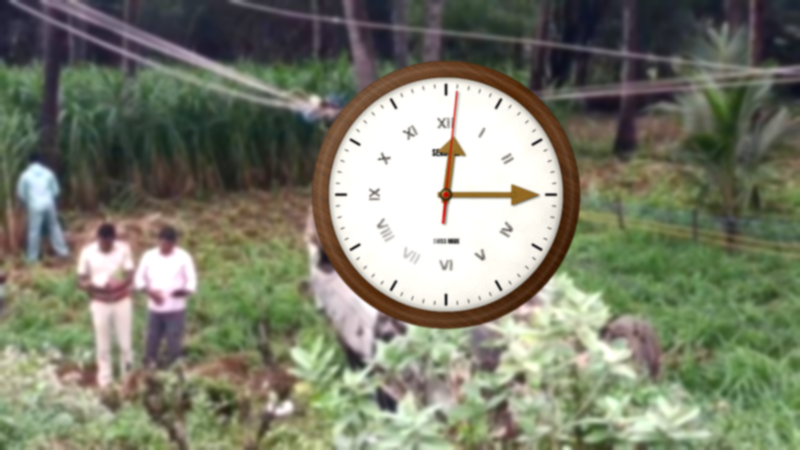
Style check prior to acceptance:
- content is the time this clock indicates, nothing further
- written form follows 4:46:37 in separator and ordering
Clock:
12:15:01
